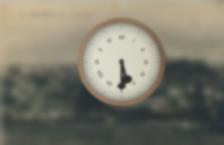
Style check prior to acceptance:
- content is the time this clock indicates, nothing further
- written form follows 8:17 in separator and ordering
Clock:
5:30
